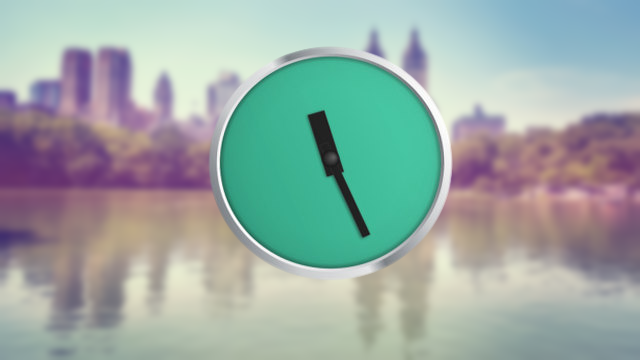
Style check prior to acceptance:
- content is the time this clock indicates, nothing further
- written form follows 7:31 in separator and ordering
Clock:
11:26
